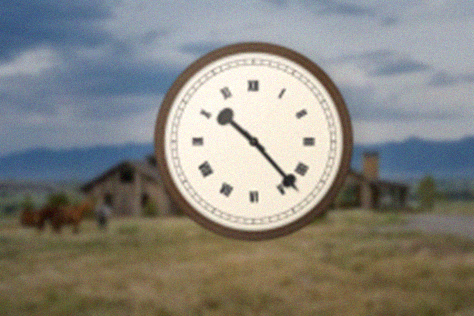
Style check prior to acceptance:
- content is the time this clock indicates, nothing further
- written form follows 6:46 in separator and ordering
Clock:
10:23
